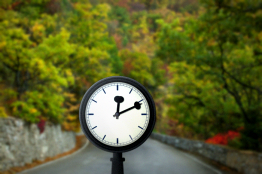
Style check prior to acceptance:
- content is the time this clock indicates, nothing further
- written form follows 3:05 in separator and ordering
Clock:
12:11
